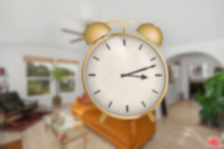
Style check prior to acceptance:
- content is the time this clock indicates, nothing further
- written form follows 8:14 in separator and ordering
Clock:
3:12
